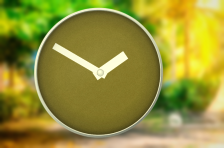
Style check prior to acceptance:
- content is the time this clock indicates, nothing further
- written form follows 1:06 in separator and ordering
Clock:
1:50
